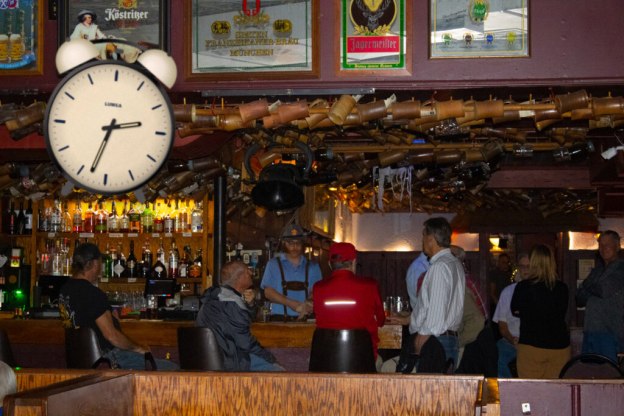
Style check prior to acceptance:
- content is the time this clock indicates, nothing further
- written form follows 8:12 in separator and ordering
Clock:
2:33
